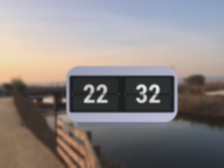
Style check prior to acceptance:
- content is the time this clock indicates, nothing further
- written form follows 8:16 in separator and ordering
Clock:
22:32
